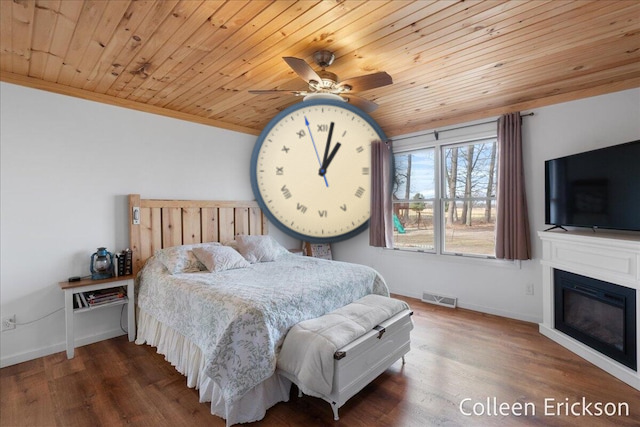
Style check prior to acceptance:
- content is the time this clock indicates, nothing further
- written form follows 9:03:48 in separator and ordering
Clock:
1:01:57
